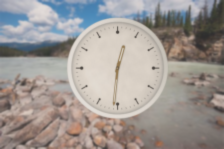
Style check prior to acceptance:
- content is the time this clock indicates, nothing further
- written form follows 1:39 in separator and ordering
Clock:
12:31
